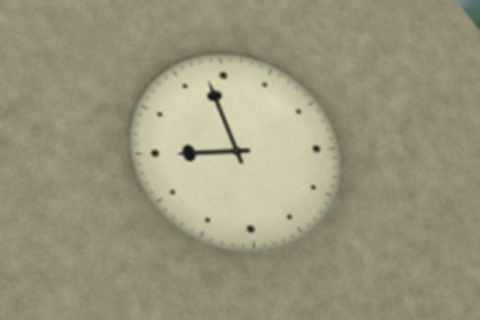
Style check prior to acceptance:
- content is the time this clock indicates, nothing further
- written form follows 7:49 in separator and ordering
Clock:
8:58
